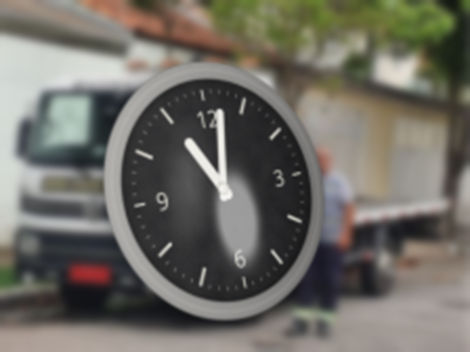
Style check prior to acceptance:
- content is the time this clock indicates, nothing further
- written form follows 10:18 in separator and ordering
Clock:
11:02
